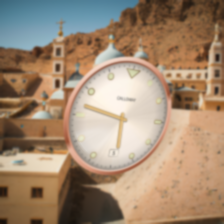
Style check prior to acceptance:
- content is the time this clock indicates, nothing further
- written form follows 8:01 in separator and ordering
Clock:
5:47
